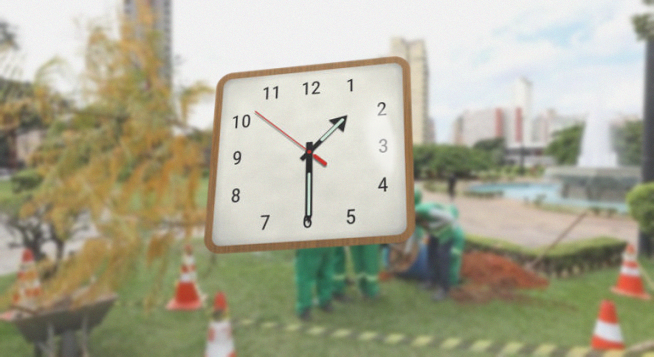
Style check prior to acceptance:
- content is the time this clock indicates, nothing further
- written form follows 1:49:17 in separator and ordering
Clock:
1:29:52
